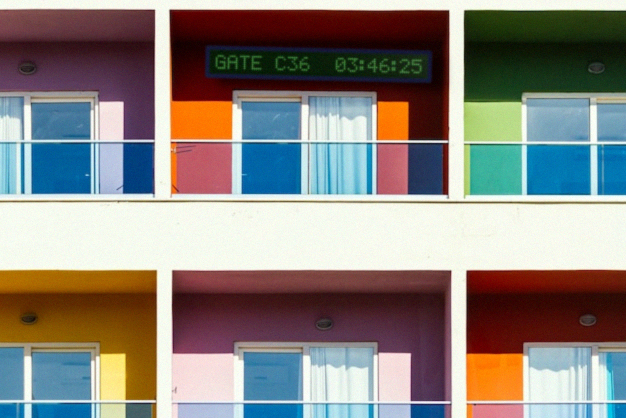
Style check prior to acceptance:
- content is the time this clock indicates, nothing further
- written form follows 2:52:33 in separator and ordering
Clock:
3:46:25
